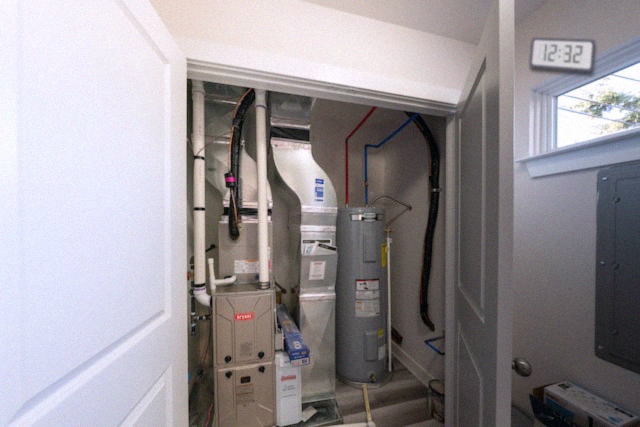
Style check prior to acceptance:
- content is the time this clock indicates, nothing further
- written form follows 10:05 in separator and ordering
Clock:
12:32
